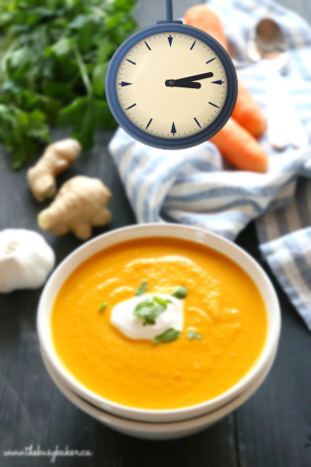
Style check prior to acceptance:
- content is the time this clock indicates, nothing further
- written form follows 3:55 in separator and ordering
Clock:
3:13
